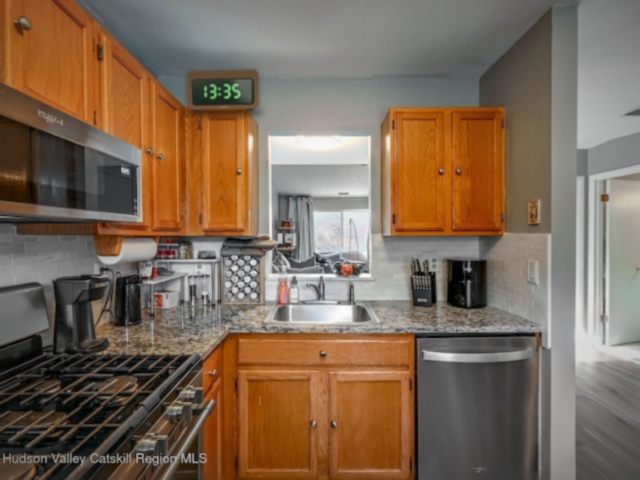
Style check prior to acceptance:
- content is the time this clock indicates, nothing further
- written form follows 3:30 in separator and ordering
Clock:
13:35
